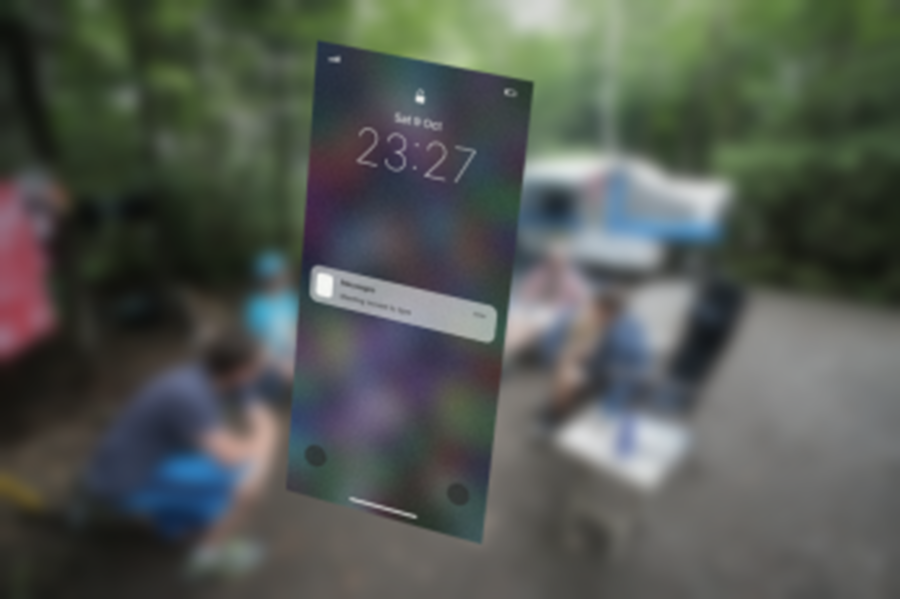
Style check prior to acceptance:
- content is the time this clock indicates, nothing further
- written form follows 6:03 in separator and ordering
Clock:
23:27
